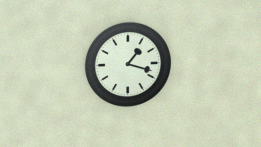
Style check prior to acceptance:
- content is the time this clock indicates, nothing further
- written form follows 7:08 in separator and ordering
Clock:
1:18
